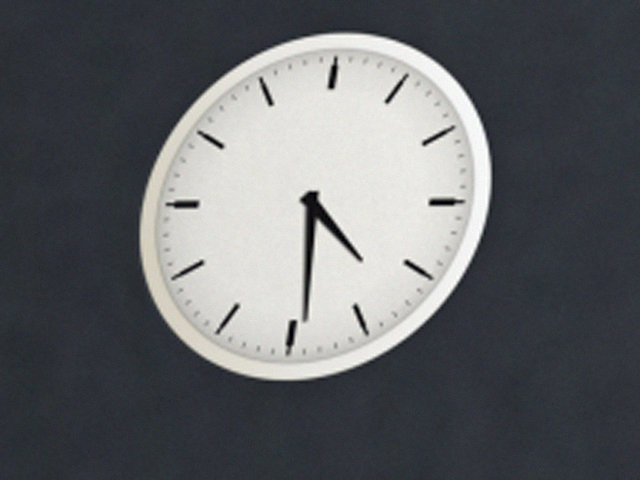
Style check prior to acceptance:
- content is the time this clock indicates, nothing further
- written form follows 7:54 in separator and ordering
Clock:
4:29
